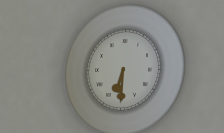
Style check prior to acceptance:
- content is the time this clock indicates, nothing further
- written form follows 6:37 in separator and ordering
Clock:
6:30
